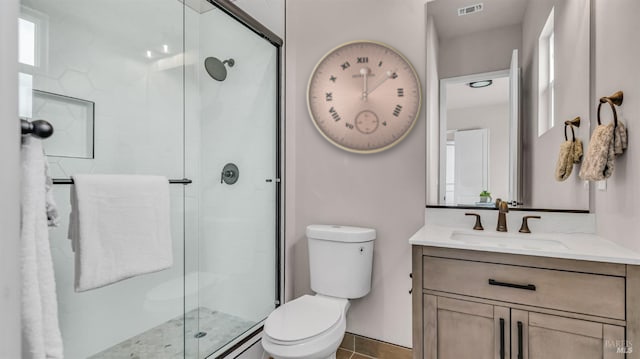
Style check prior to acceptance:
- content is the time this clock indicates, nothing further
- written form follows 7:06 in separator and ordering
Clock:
12:09
